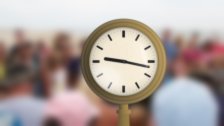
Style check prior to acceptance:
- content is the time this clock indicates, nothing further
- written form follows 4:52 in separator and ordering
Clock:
9:17
